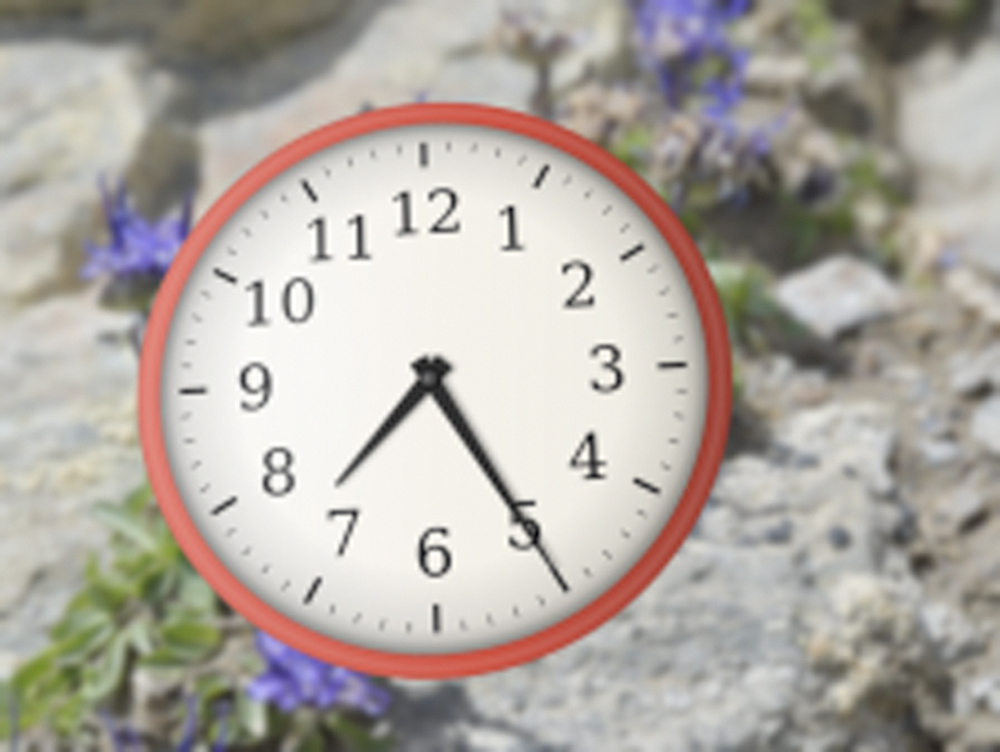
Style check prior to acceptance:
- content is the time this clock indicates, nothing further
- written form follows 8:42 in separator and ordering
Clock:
7:25
